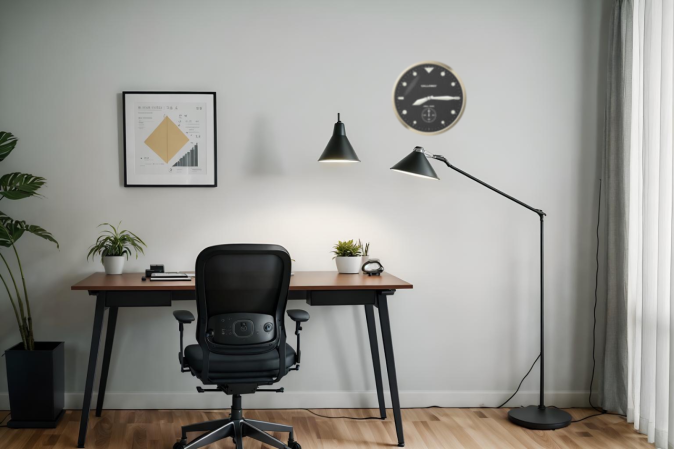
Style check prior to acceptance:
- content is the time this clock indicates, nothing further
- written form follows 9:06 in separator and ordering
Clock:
8:15
